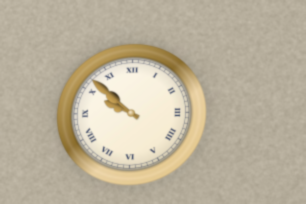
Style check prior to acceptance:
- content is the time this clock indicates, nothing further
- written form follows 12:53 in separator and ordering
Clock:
9:52
